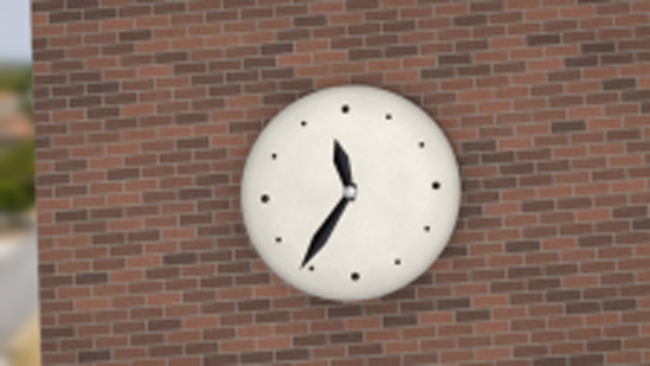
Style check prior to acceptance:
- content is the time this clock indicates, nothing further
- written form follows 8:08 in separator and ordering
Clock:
11:36
